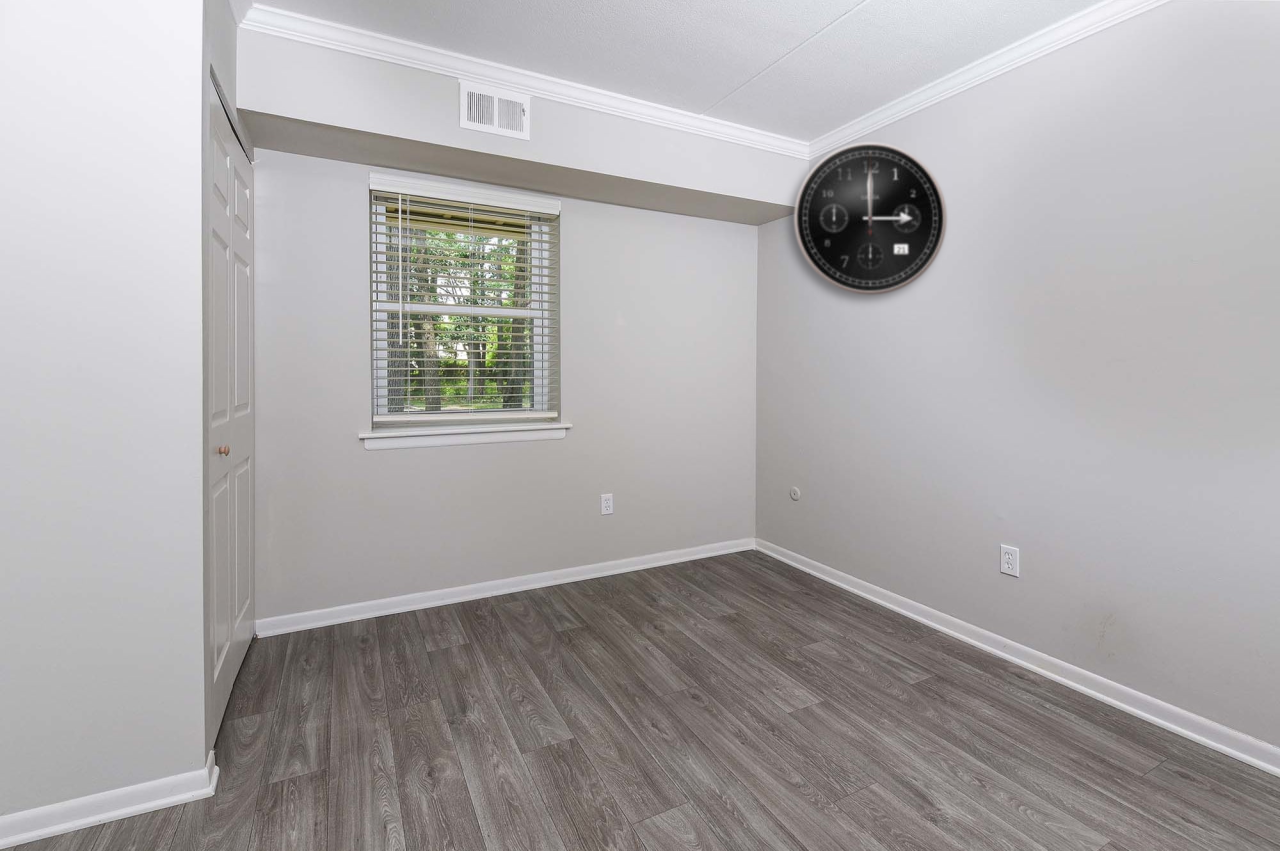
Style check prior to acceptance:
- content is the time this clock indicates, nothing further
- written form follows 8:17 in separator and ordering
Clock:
3:00
